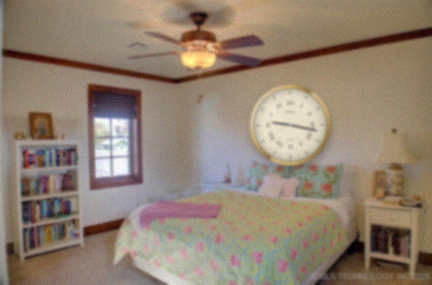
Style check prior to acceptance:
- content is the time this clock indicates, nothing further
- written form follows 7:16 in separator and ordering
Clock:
9:17
